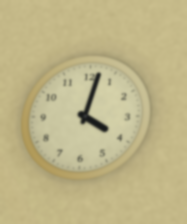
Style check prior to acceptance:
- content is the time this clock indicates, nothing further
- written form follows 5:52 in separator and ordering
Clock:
4:02
